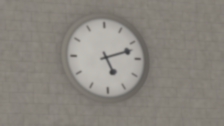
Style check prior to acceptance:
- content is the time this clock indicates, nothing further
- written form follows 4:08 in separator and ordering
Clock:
5:12
